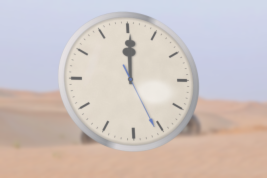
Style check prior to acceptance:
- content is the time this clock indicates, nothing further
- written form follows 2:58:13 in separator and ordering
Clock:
12:00:26
